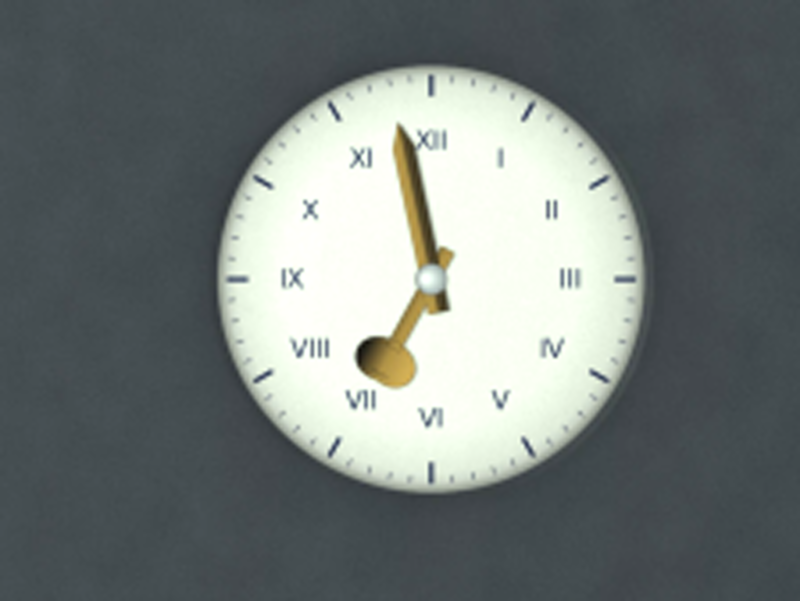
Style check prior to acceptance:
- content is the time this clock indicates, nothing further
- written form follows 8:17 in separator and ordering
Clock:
6:58
